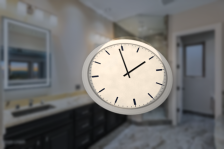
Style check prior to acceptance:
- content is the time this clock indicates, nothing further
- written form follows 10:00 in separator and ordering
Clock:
1:59
